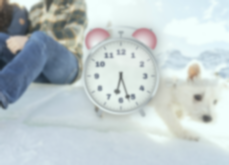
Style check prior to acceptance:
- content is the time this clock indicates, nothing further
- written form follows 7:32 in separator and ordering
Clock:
6:27
